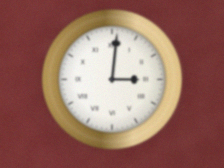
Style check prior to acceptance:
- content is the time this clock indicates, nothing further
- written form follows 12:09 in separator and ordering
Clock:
3:01
